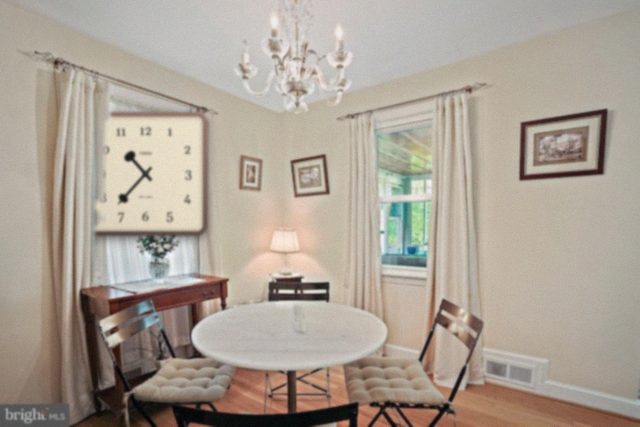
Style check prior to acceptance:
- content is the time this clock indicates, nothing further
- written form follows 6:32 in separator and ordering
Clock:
10:37
